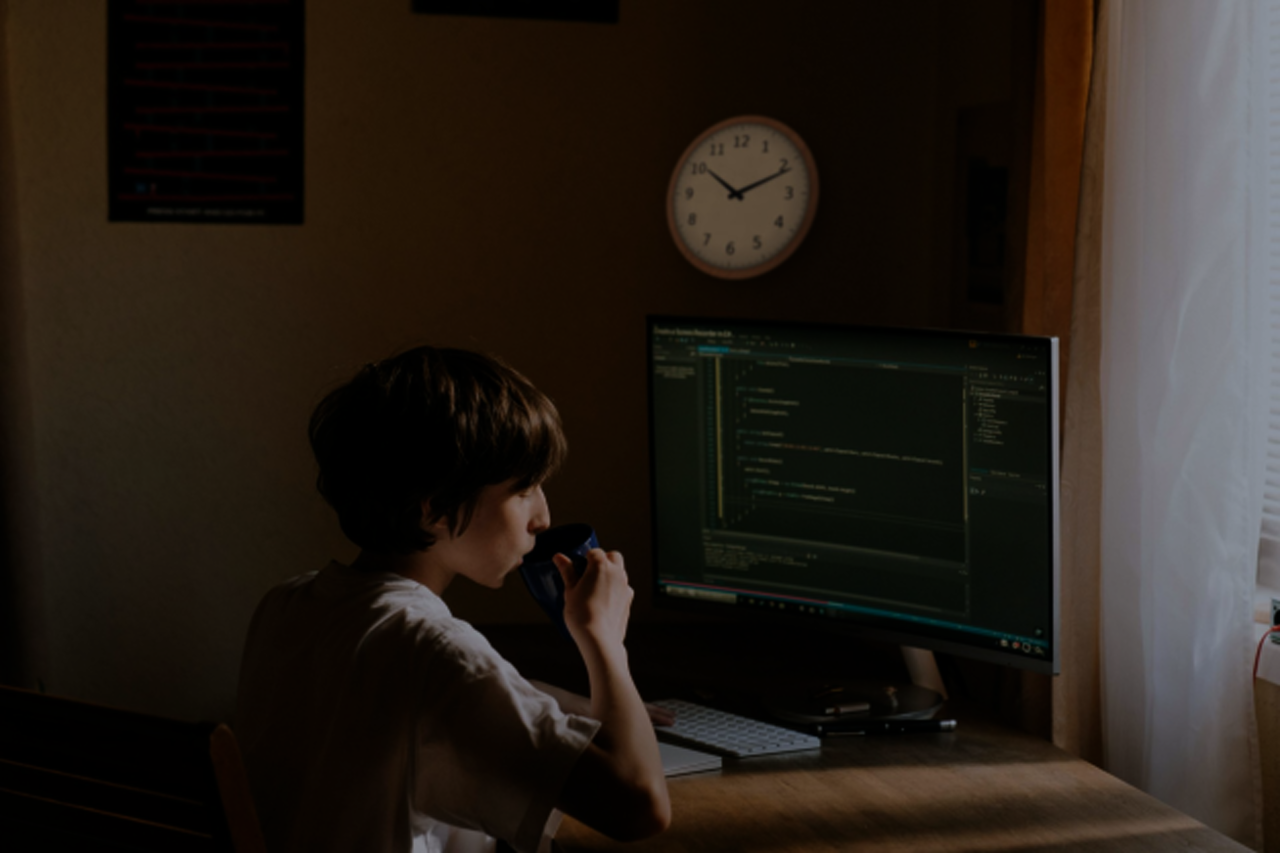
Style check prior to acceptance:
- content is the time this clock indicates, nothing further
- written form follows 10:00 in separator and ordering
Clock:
10:11
